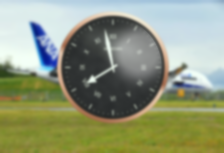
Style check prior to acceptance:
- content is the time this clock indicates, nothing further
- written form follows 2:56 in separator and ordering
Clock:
7:58
